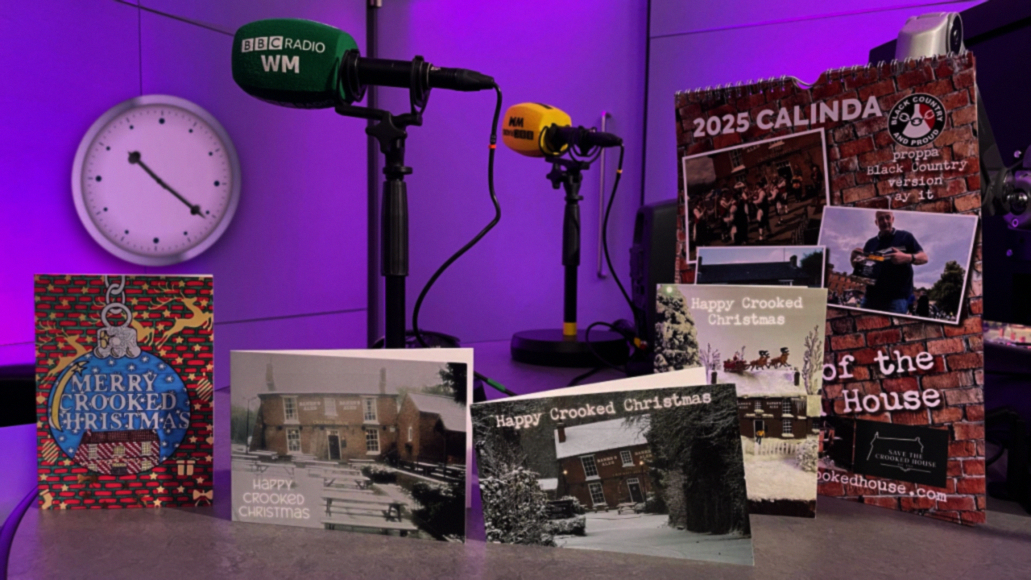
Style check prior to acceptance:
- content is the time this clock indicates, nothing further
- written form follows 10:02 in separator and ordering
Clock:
10:21
